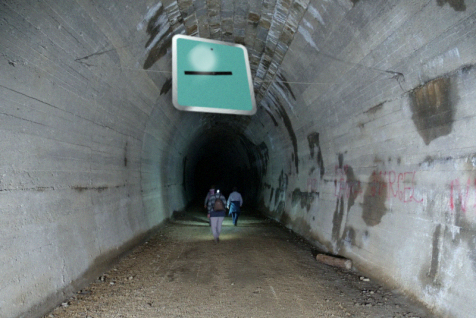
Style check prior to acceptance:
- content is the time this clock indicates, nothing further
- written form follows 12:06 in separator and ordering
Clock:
2:44
